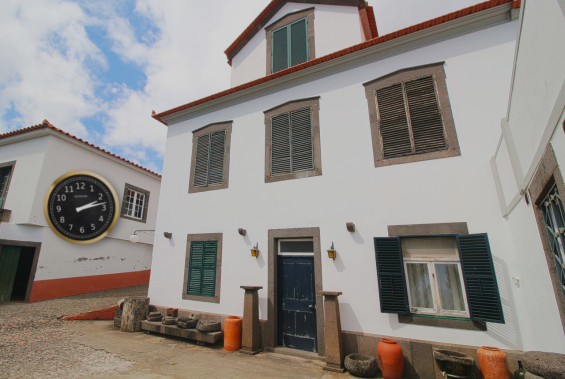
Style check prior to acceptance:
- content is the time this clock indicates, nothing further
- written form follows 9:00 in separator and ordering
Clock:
2:13
